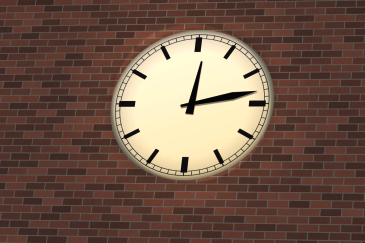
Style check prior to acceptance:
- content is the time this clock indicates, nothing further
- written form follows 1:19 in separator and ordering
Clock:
12:13
